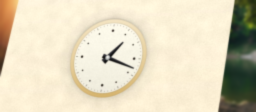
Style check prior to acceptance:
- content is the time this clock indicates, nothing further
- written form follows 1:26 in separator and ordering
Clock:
1:18
